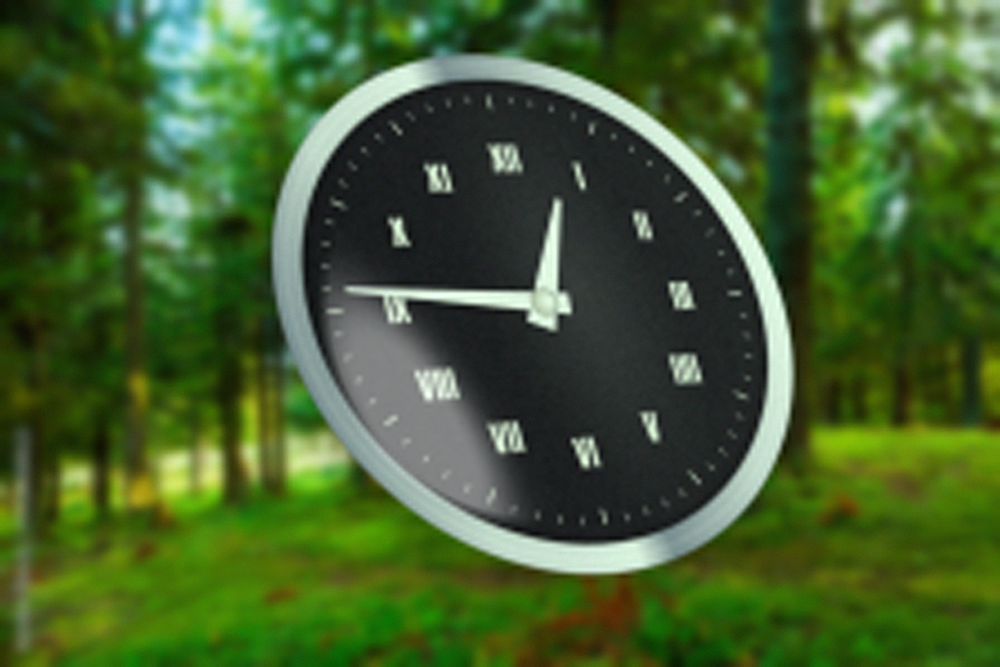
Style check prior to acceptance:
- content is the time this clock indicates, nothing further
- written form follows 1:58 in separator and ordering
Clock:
12:46
